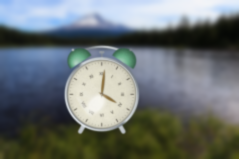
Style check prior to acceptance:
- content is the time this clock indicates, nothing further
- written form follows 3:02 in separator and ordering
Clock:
4:01
